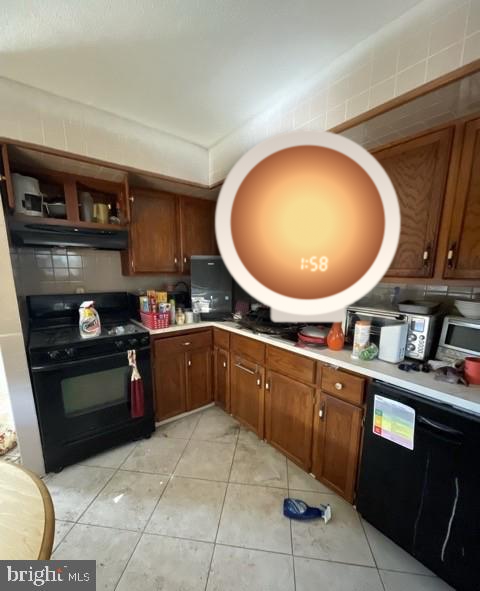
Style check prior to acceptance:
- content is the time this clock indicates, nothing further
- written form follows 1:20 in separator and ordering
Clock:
1:58
